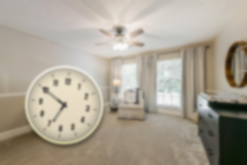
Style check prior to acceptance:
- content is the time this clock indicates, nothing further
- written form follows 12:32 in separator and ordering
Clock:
6:50
